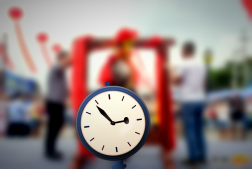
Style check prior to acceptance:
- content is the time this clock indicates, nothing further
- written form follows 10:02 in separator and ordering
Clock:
2:54
